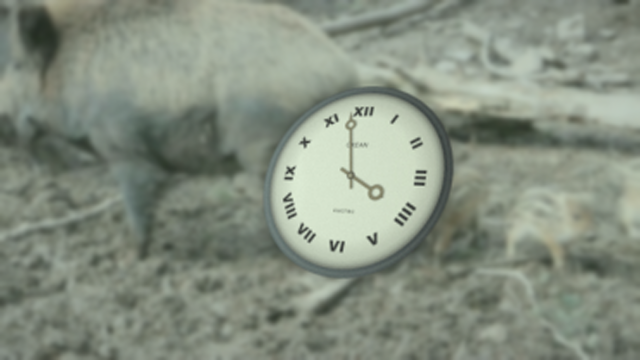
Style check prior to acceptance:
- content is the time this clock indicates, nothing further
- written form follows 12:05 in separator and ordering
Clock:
3:58
